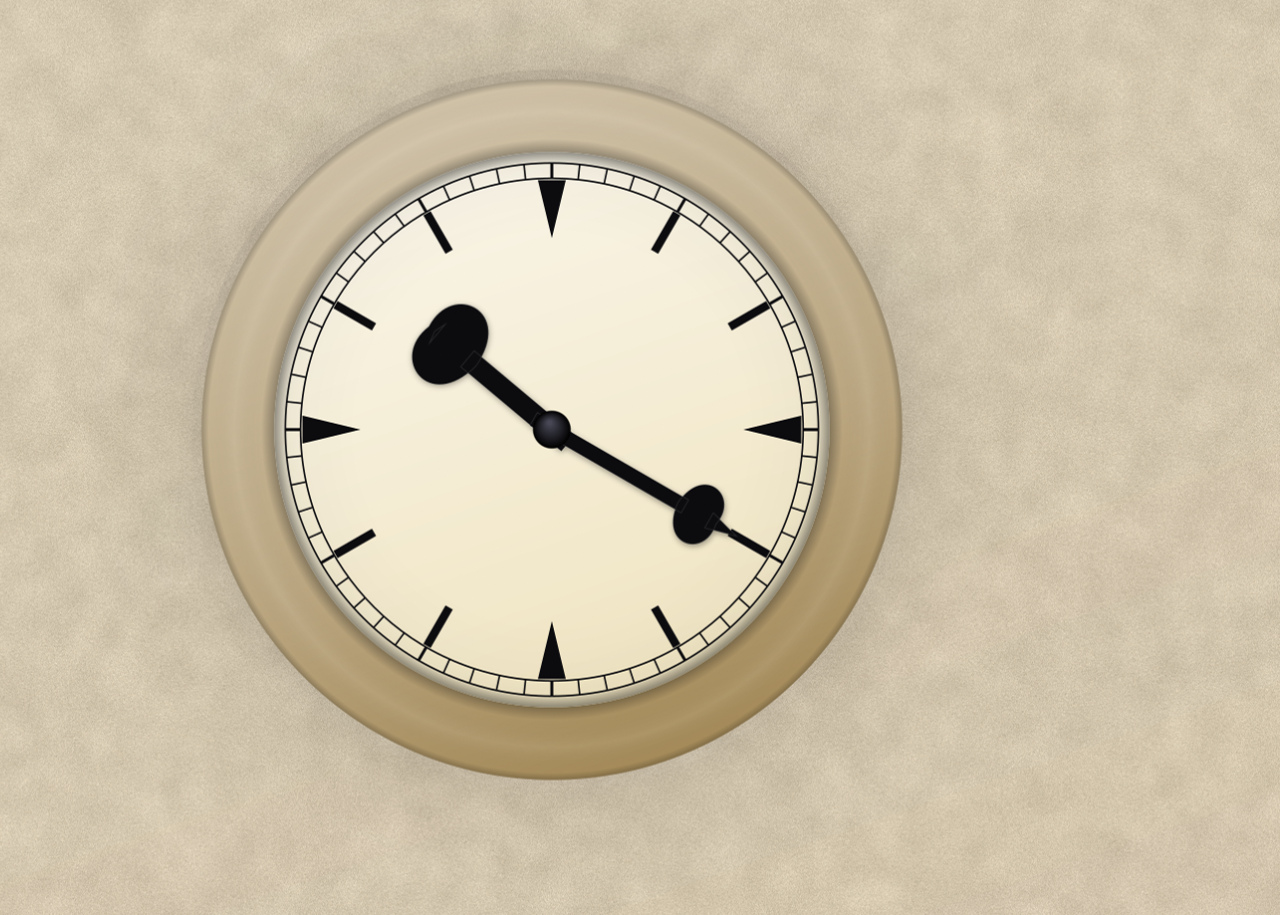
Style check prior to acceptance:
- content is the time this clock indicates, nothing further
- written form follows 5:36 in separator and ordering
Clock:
10:20
